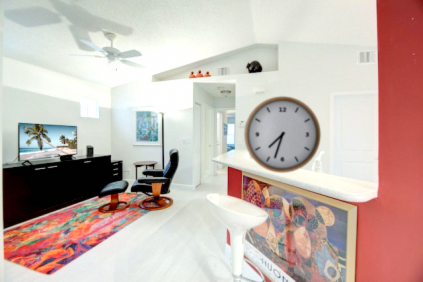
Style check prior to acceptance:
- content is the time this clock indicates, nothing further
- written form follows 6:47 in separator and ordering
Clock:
7:33
